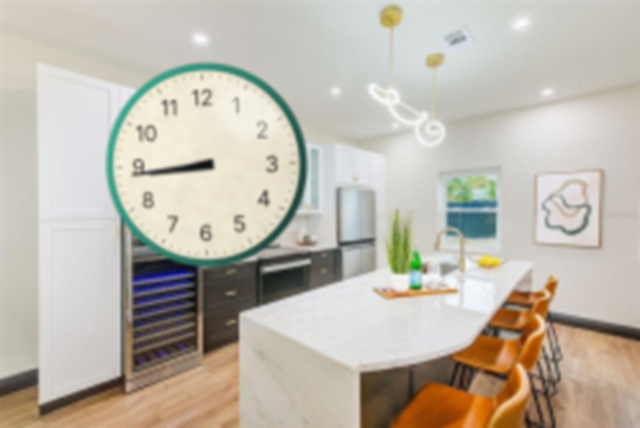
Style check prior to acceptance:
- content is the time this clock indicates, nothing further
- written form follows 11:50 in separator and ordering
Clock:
8:44
